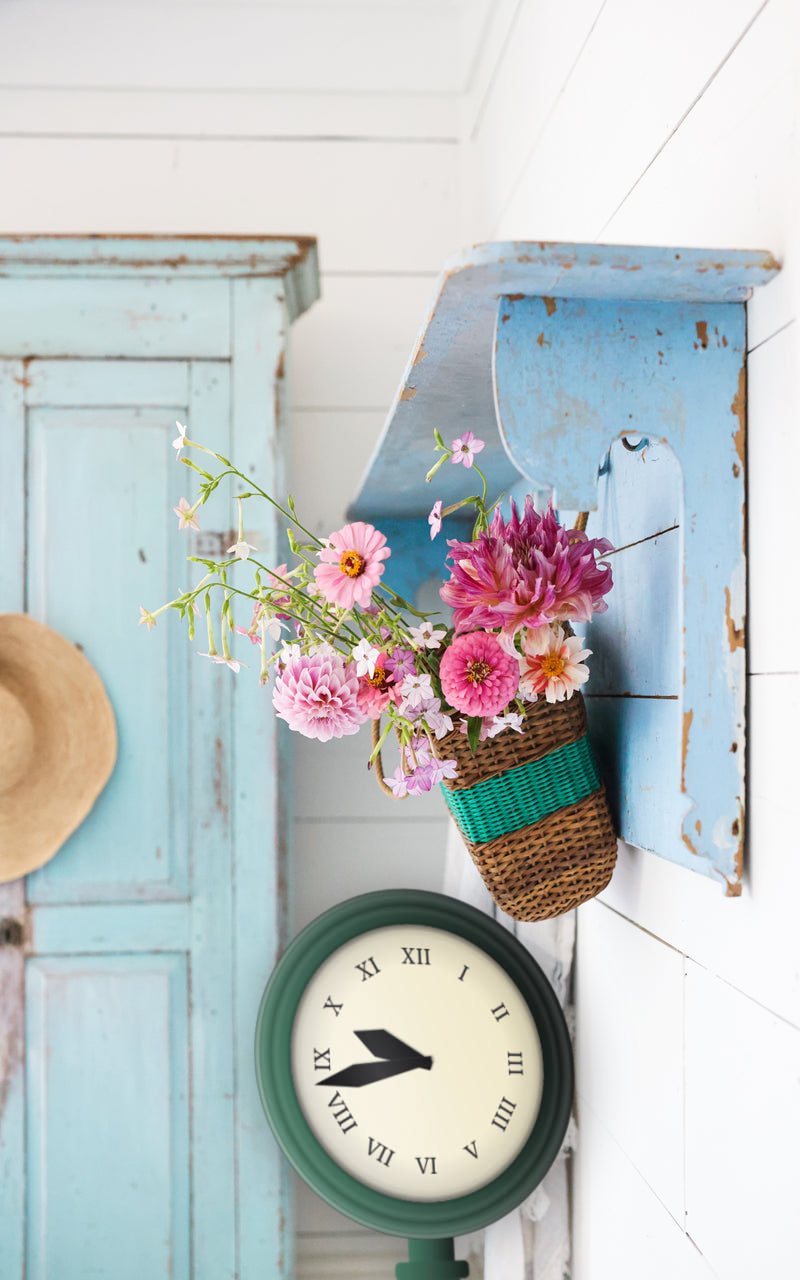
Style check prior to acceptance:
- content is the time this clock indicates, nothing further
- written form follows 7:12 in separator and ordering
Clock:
9:43
